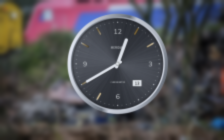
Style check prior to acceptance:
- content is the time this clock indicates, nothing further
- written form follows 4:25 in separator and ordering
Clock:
12:40
